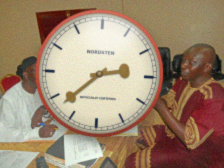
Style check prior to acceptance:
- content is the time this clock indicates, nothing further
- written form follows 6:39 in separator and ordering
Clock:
2:38
